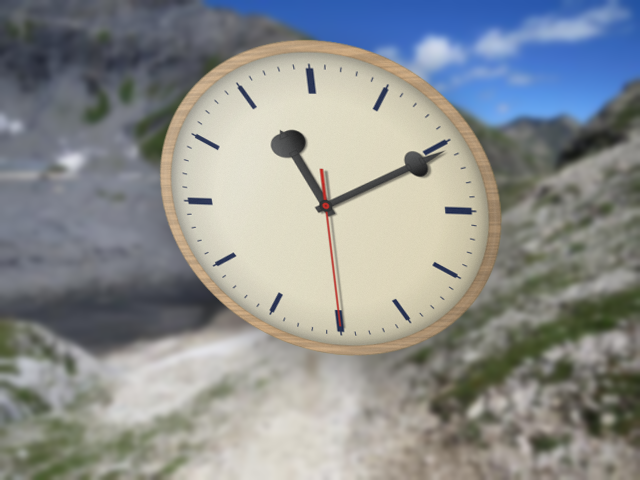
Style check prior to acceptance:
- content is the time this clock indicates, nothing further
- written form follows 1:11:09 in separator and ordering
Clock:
11:10:30
